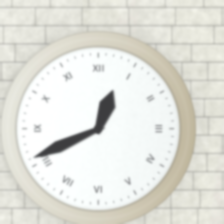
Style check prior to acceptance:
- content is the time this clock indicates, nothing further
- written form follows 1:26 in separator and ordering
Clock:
12:41
